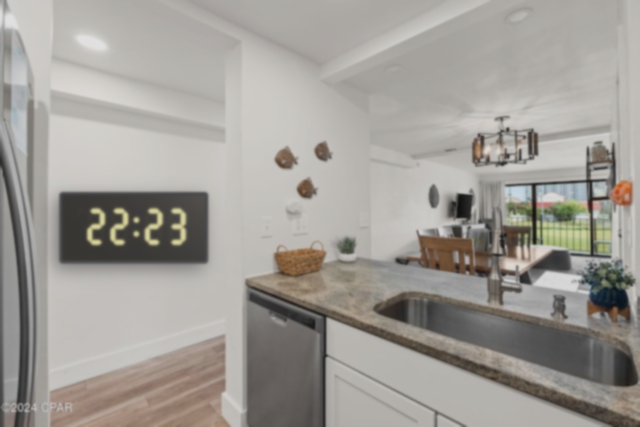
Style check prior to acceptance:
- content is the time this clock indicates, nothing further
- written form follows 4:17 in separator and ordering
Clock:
22:23
